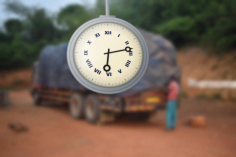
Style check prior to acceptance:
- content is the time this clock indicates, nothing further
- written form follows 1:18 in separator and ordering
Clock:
6:13
